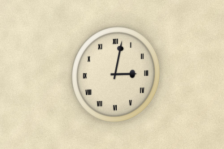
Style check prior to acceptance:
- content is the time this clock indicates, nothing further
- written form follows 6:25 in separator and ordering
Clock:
3:02
